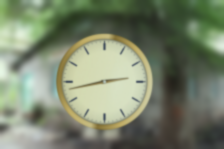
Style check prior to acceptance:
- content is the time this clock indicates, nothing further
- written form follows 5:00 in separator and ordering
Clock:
2:43
